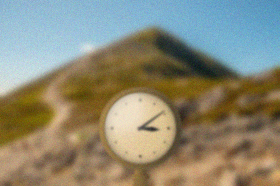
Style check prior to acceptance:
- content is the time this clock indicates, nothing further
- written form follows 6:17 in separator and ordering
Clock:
3:09
